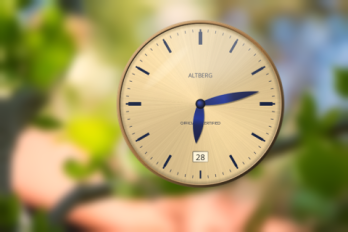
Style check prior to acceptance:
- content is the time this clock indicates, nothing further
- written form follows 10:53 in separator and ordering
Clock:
6:13
